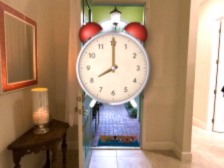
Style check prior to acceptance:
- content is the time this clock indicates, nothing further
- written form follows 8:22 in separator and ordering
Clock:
8:00
